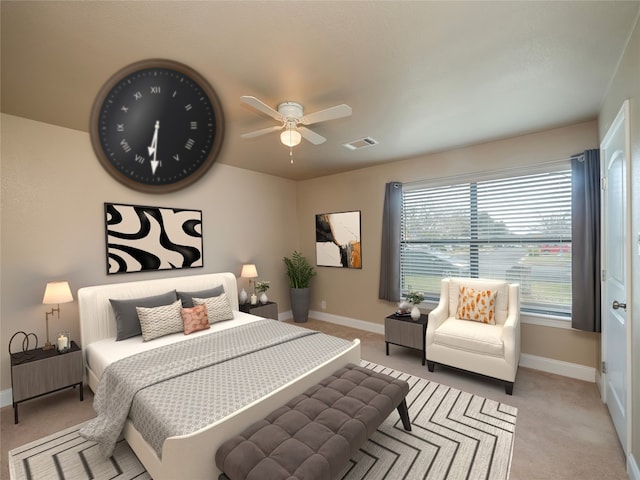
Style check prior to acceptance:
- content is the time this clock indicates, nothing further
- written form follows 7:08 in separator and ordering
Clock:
6:31
